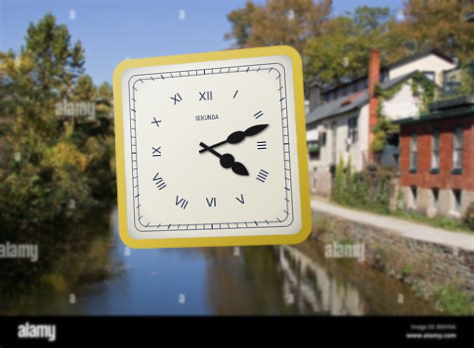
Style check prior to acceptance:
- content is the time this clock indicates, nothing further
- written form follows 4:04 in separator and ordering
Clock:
4:12
